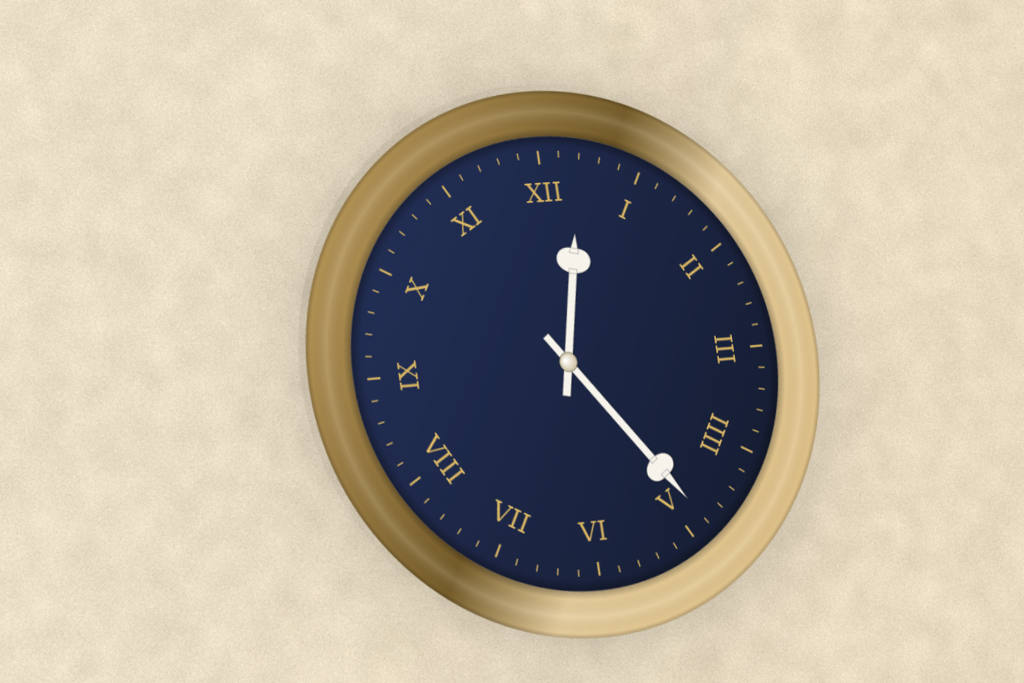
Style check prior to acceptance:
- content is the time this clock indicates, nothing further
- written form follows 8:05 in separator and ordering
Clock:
12:24
